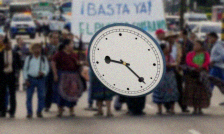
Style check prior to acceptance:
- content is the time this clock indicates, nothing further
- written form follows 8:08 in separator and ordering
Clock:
9:23
